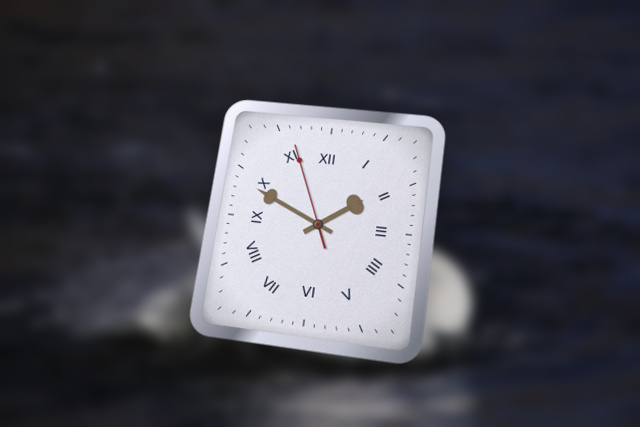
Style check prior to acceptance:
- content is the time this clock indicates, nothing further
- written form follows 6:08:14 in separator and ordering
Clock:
1:48:56
